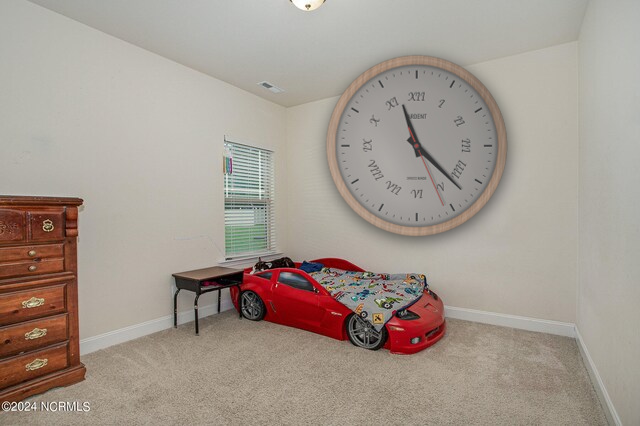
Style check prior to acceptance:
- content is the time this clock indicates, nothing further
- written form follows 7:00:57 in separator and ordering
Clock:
11:22:26
